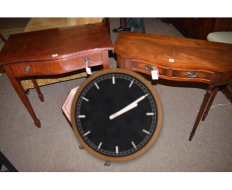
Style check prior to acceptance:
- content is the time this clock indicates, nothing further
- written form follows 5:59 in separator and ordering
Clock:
2:10
